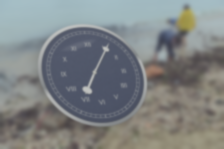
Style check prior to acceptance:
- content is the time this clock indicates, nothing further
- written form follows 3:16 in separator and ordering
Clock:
7:06
